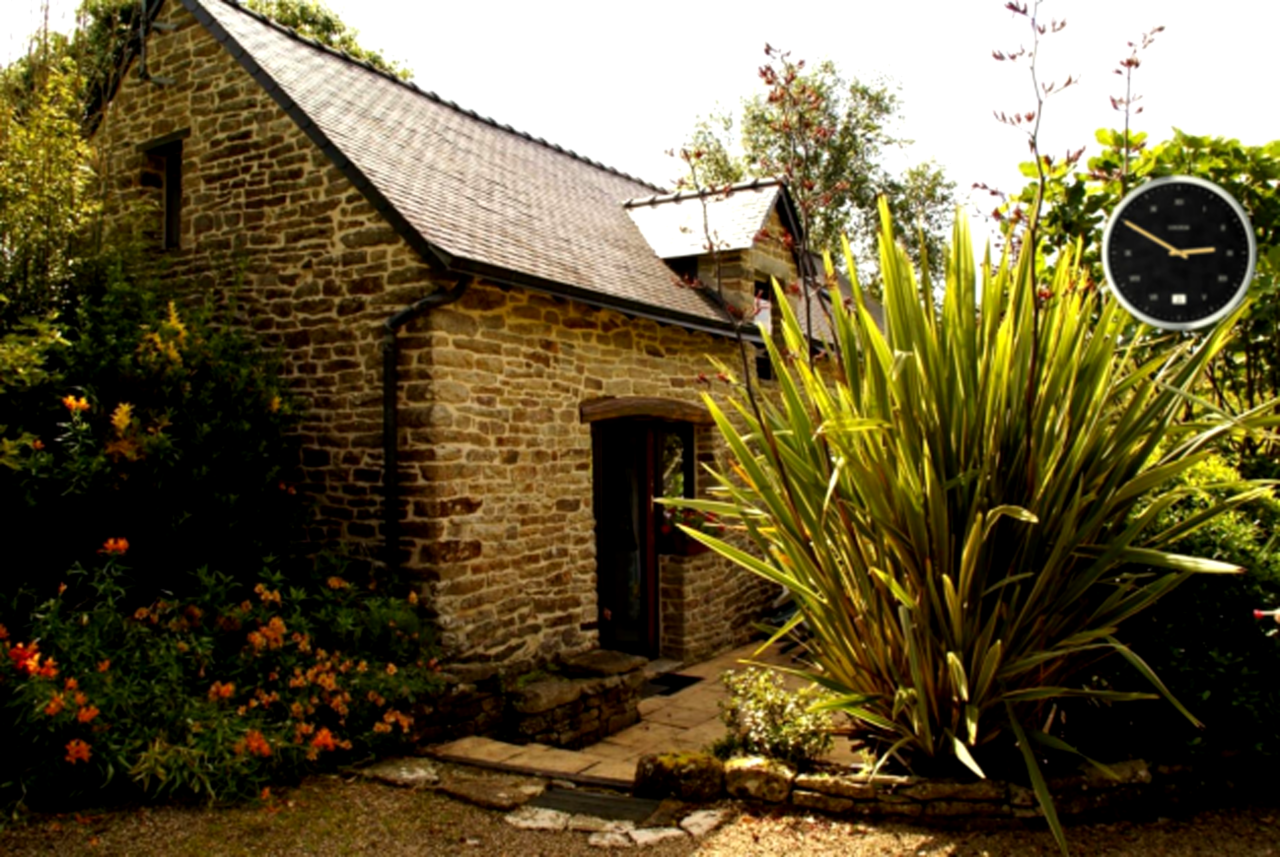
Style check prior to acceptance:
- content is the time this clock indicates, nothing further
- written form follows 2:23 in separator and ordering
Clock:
2:50
